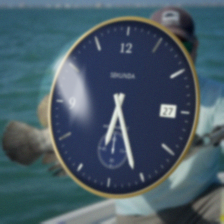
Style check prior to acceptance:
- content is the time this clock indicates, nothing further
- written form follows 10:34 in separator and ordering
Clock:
6:26
